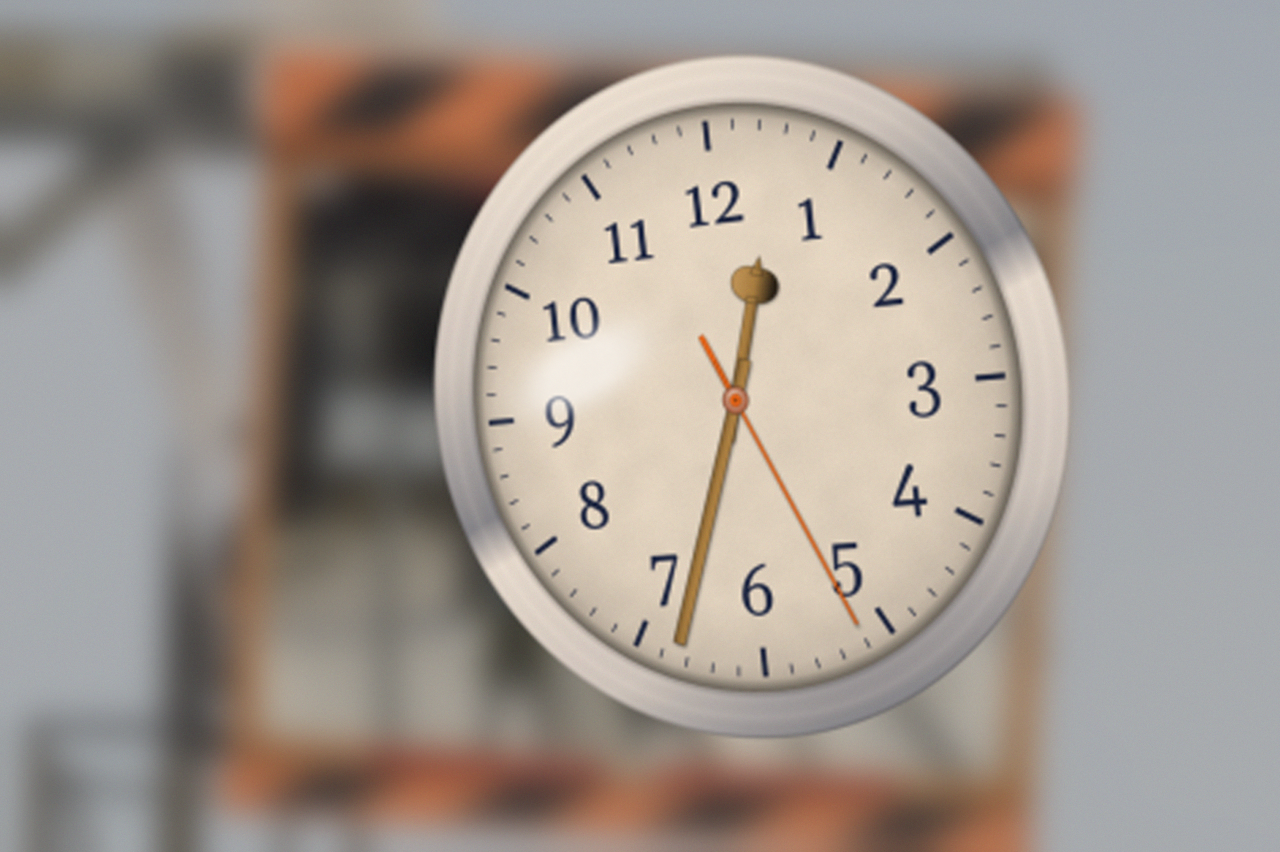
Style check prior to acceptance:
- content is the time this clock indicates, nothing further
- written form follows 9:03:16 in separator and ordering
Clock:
12:33:26
